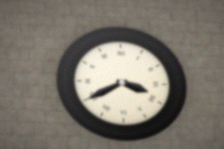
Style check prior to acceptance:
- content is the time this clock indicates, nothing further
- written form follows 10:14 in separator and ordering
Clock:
3:40
